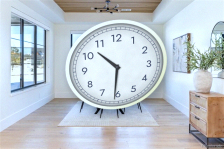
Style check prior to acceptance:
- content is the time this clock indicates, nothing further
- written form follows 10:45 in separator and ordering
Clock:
10:31
